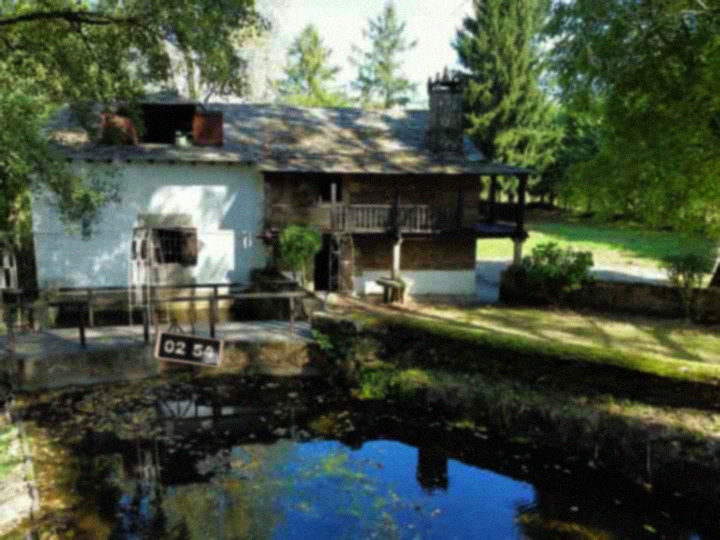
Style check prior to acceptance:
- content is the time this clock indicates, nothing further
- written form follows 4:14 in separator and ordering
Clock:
2:54
